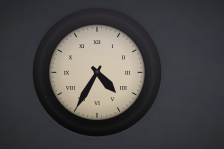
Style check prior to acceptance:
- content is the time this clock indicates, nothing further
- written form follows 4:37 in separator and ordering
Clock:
4:35
